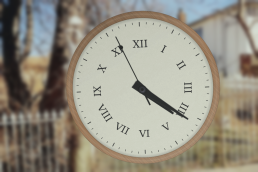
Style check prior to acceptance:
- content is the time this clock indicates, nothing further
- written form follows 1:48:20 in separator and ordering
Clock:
4:20:56
